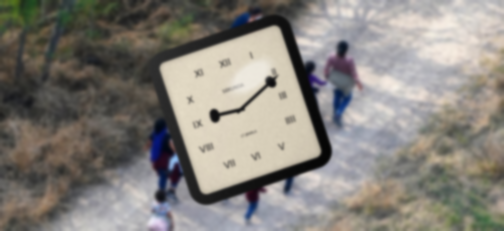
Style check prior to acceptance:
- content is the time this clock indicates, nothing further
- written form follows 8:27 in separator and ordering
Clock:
9:11
